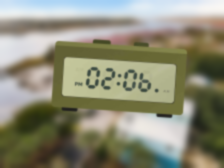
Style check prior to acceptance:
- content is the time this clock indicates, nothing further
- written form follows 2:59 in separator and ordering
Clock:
2:06
